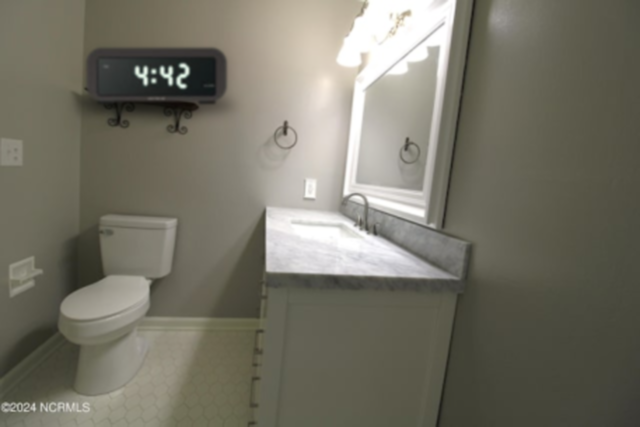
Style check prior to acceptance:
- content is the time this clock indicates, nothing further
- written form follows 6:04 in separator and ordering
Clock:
4:42
